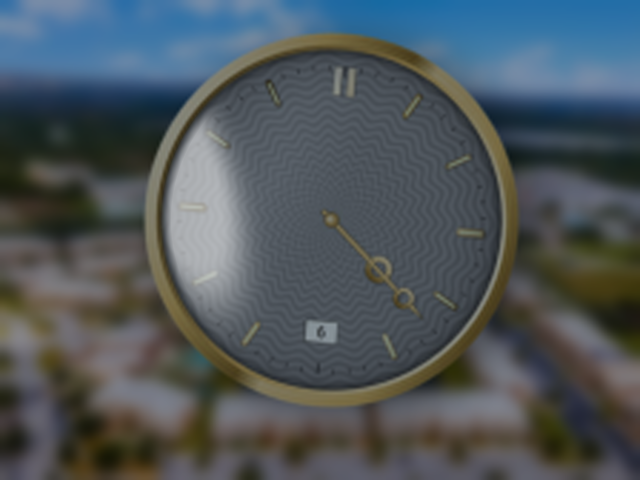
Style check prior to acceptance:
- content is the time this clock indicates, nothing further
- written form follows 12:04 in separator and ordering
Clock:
4:22
